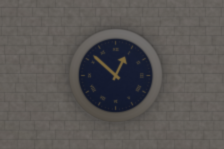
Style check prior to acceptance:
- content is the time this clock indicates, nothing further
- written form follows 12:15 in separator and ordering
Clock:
12:52
